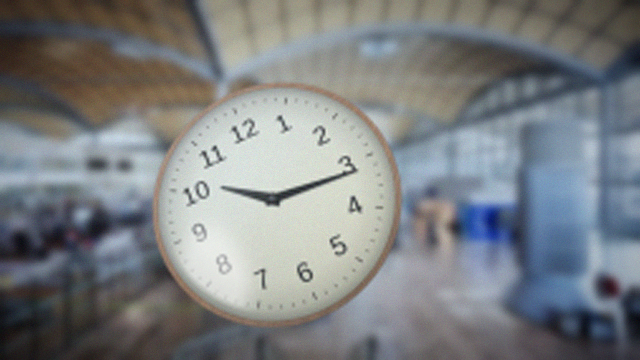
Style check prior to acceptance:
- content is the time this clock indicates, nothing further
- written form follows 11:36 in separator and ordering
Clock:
10:16
